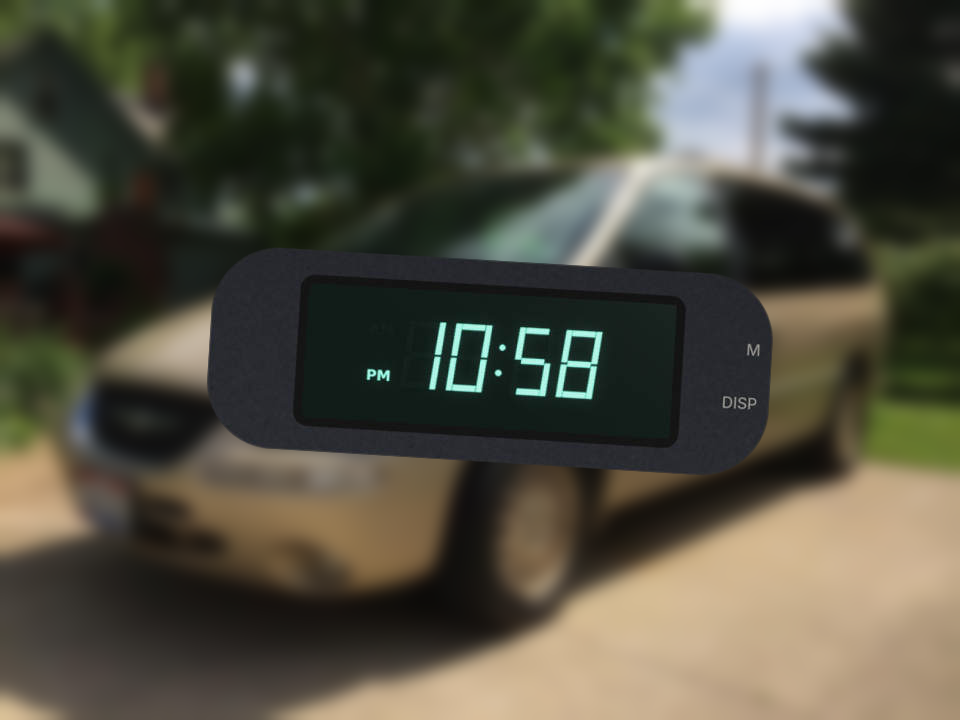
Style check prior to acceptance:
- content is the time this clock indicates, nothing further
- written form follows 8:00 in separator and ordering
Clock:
10:58
